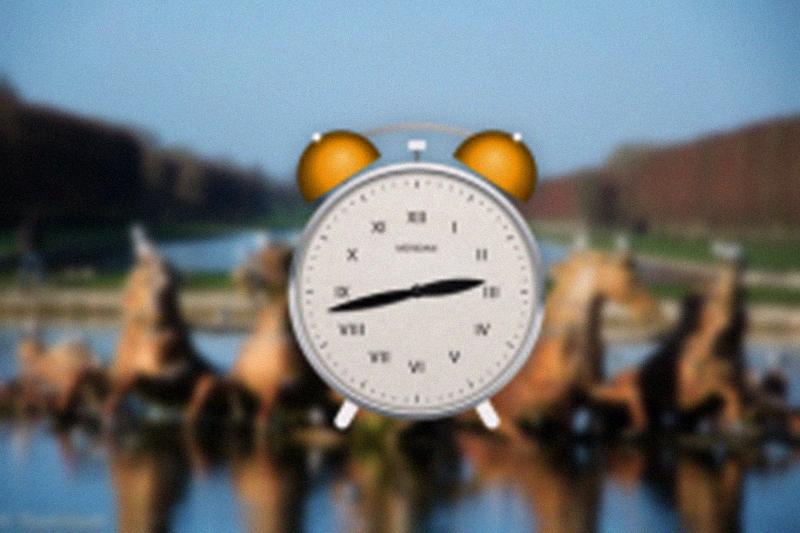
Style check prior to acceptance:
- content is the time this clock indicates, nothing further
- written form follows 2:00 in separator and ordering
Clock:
2:43
